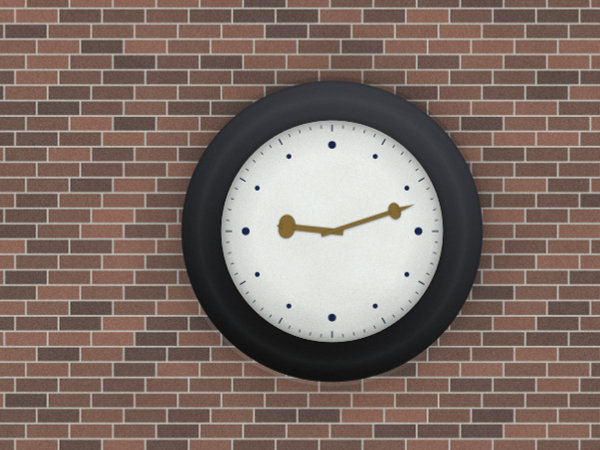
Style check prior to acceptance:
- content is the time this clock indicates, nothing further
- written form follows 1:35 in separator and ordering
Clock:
9:12
